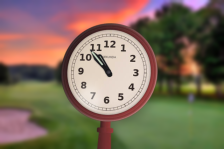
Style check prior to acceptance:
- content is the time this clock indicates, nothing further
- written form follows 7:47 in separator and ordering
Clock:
10:53
